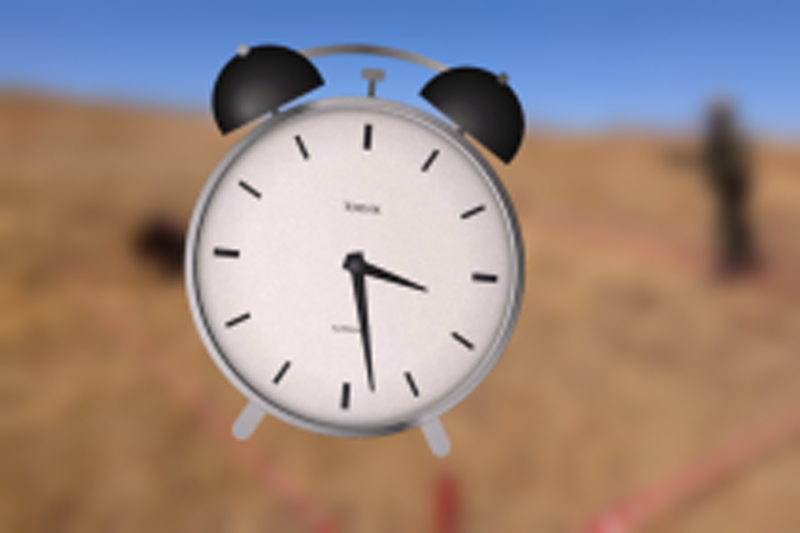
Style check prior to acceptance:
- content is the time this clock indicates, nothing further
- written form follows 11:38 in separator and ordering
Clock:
3:28
